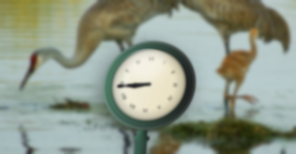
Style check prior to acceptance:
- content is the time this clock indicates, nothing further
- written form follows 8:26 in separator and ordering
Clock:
8:44
